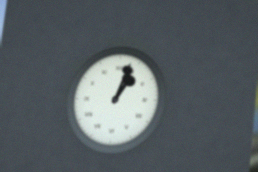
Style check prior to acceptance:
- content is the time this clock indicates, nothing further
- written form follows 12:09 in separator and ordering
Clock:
1:03
